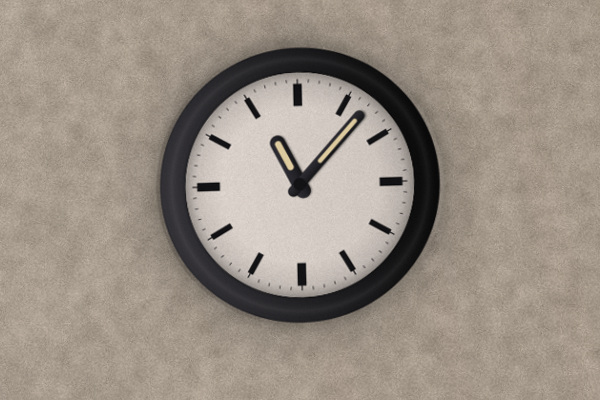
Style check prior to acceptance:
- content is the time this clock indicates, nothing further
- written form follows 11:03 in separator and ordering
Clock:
11:07
